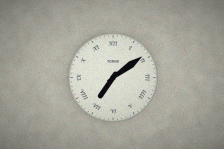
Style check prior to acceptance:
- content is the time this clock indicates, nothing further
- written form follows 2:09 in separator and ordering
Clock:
7:09
